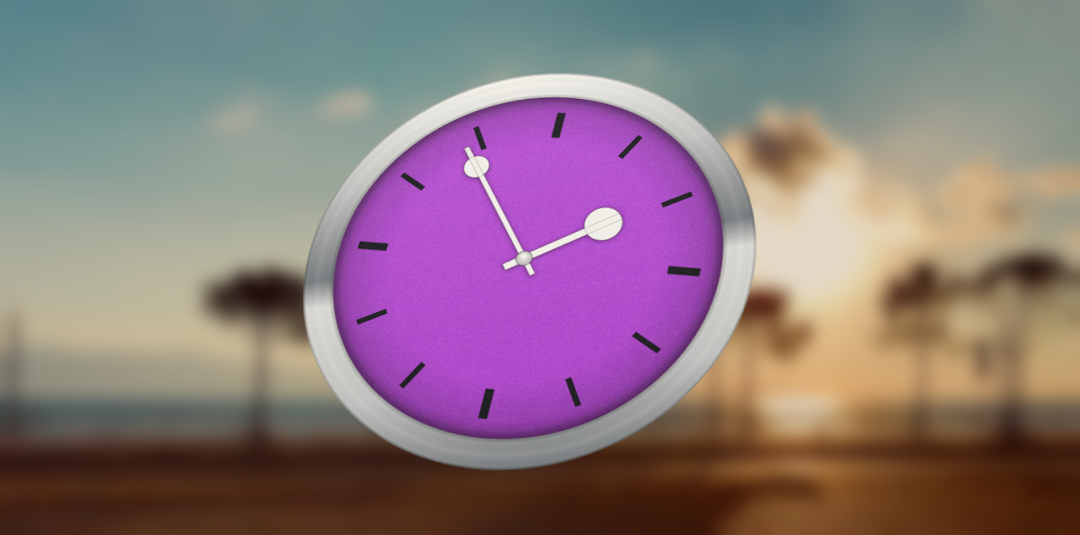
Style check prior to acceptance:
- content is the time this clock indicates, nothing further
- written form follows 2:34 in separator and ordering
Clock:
1:54
